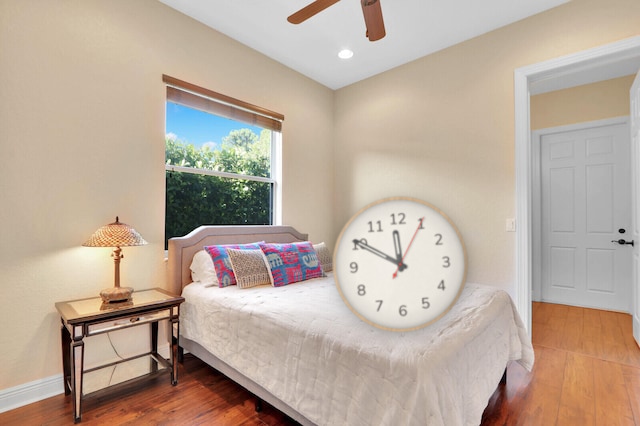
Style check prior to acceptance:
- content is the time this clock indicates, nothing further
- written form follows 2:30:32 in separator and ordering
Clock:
11:50:05
